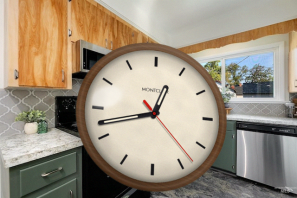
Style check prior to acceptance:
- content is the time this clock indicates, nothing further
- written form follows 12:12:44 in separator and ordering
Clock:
12:42:23
